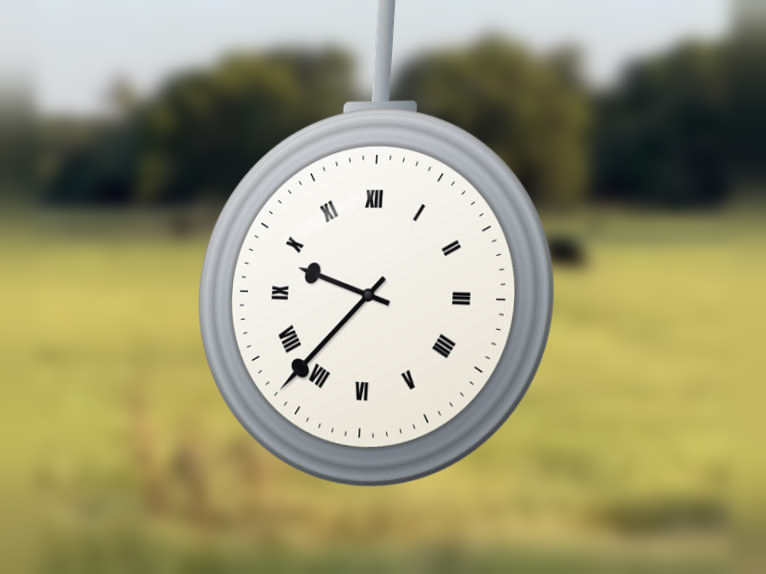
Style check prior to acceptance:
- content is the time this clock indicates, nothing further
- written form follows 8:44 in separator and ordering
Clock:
9:37
